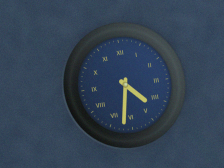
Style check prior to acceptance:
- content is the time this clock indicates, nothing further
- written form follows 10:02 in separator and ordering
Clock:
4:32
